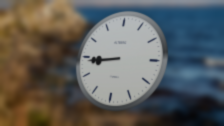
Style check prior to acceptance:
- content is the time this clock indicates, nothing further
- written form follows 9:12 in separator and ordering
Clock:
8:44
